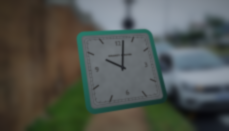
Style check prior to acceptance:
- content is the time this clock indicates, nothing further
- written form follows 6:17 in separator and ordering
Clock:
10:02
